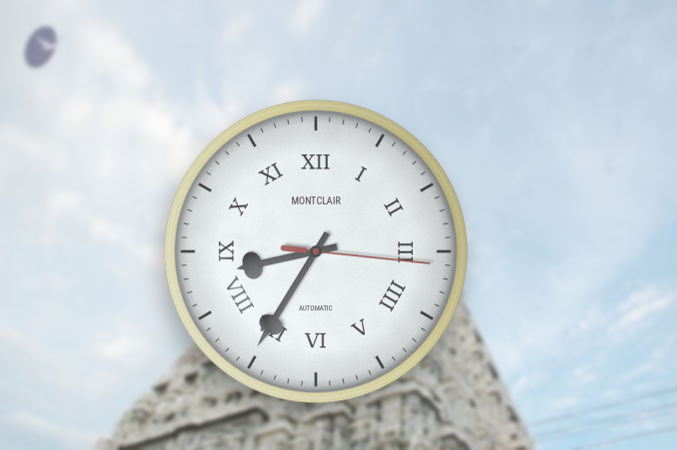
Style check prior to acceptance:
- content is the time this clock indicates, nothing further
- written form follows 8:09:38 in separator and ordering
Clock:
8:35:16
